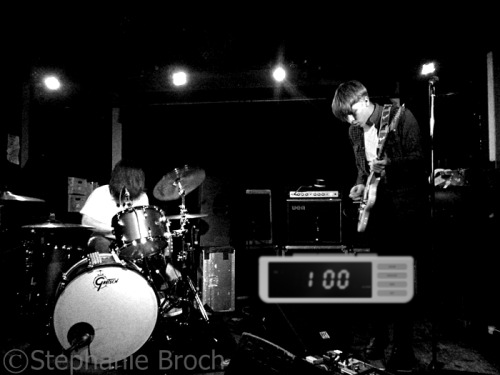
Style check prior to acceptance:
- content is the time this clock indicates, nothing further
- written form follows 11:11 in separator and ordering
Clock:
1:00
